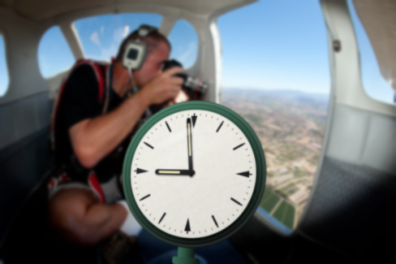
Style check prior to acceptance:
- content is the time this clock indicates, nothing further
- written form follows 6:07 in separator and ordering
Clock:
8:59
